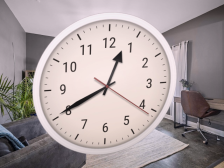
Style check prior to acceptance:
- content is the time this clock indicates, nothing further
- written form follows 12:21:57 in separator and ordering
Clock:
12:40:21
